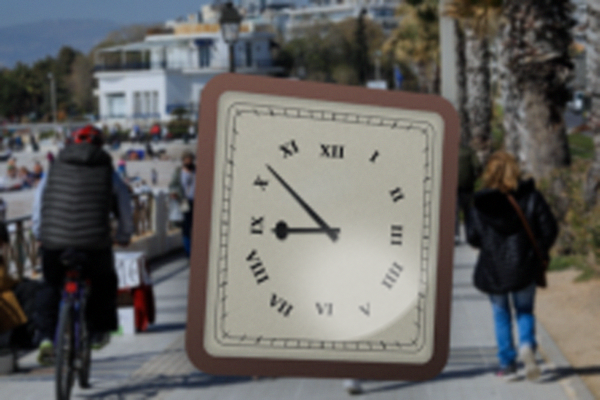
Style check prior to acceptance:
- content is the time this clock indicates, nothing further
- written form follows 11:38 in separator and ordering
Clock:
8:52
